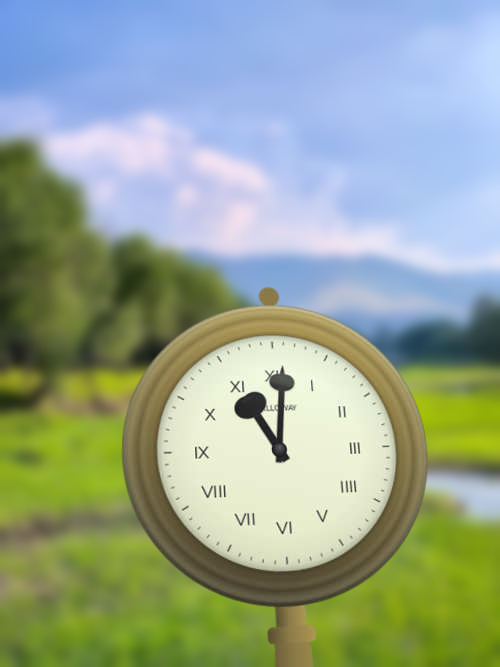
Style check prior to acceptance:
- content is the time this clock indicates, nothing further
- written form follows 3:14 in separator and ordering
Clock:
11:01
